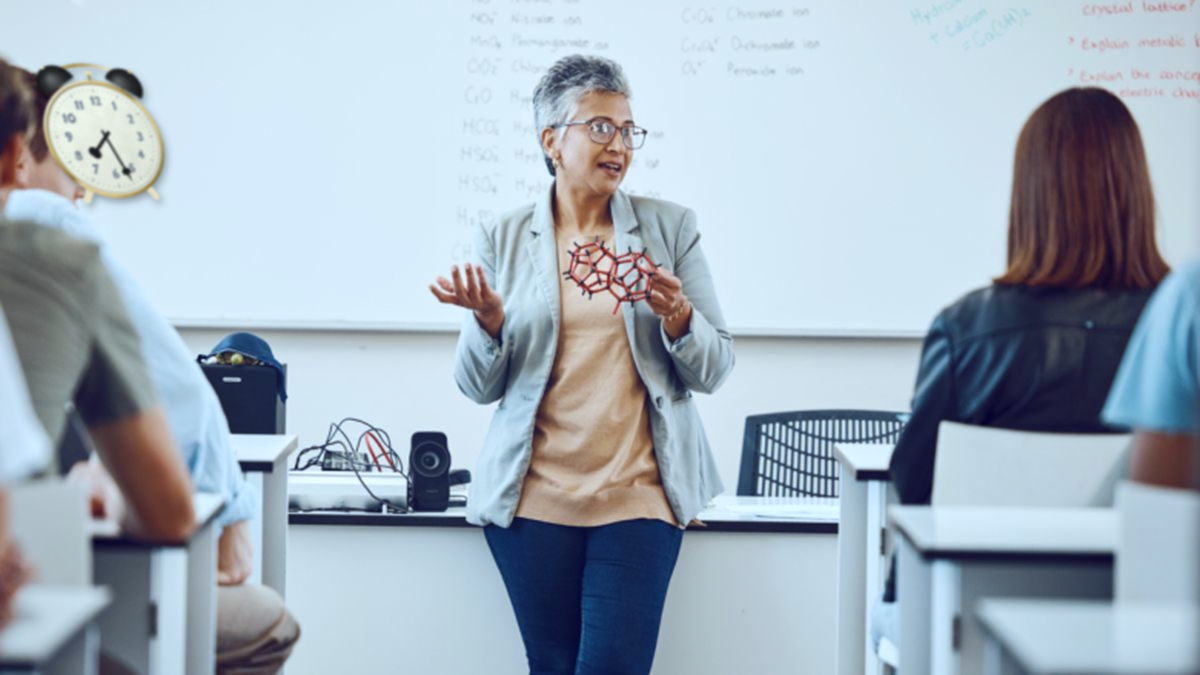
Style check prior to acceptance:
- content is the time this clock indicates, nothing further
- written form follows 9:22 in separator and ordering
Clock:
7:27
